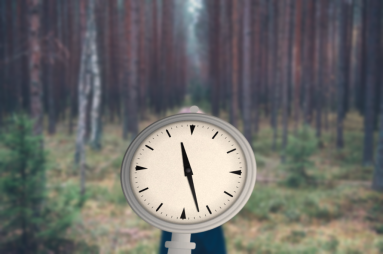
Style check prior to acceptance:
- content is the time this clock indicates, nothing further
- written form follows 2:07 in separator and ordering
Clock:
11:27
